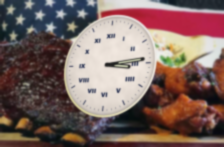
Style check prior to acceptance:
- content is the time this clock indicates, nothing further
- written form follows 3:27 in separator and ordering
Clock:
3:14
